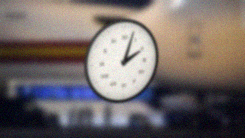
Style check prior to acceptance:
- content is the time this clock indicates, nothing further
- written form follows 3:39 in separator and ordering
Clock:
2:03
